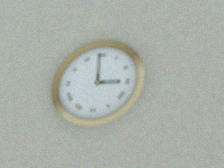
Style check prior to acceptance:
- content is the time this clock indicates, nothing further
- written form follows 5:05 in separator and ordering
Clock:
2:59
